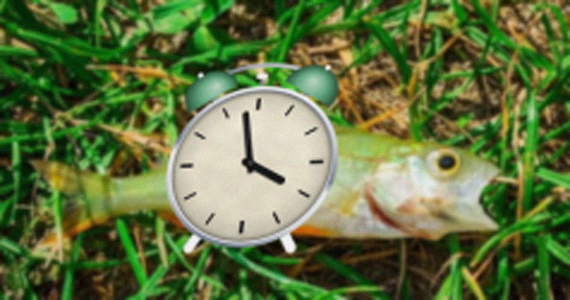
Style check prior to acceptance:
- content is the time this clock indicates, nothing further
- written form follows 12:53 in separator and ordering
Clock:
3:58
